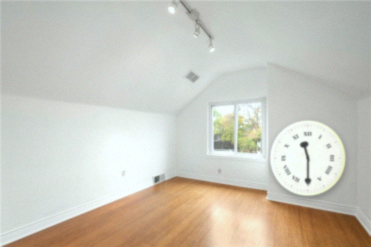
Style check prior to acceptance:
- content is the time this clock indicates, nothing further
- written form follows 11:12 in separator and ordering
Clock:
11:30
